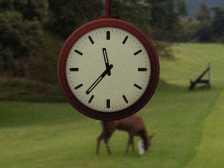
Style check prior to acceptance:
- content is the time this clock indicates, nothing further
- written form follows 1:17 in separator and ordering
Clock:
11:37
